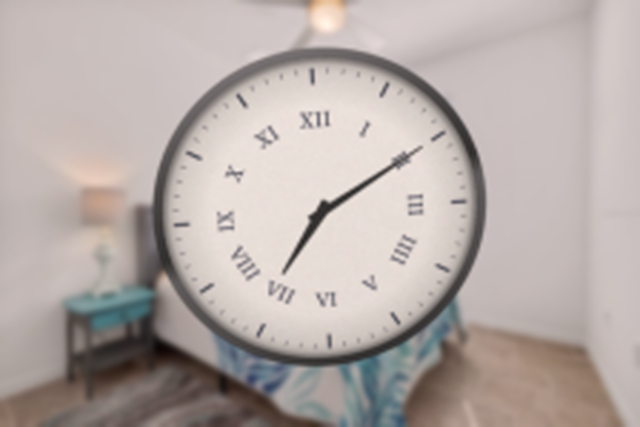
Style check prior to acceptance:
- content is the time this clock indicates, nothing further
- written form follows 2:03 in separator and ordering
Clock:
7:10
